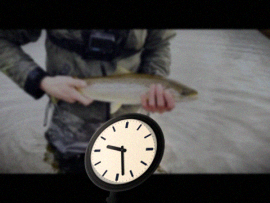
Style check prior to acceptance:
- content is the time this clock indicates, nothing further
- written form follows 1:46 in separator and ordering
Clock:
9:28
